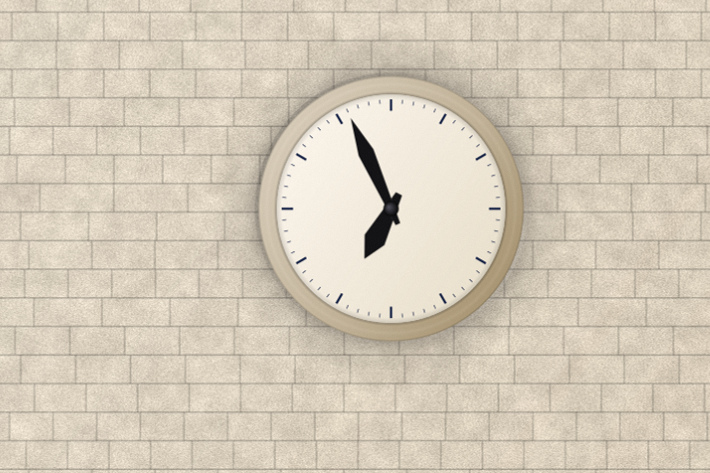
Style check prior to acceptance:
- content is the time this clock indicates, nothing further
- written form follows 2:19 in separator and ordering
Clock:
6:56
